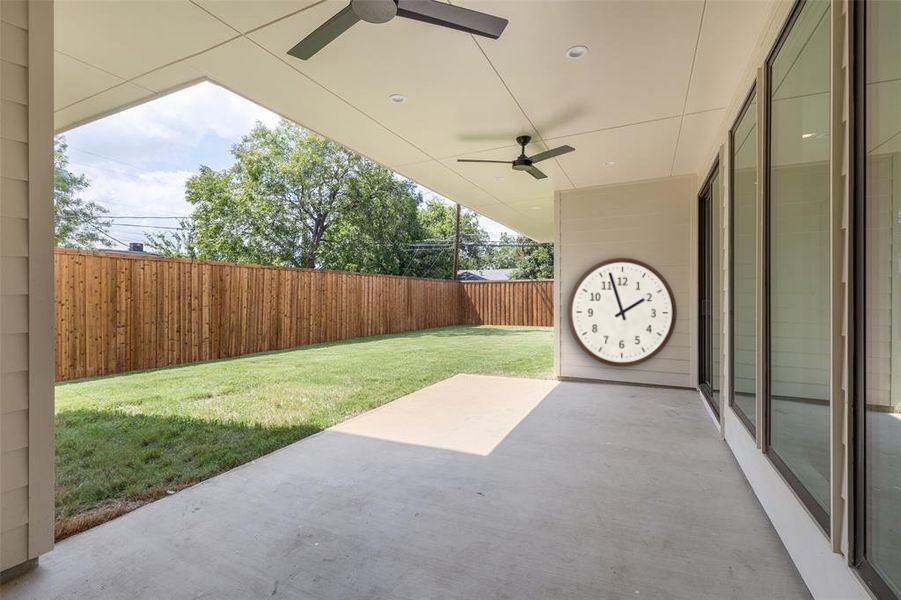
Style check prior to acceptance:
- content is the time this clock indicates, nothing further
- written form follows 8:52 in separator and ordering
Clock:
1:57
